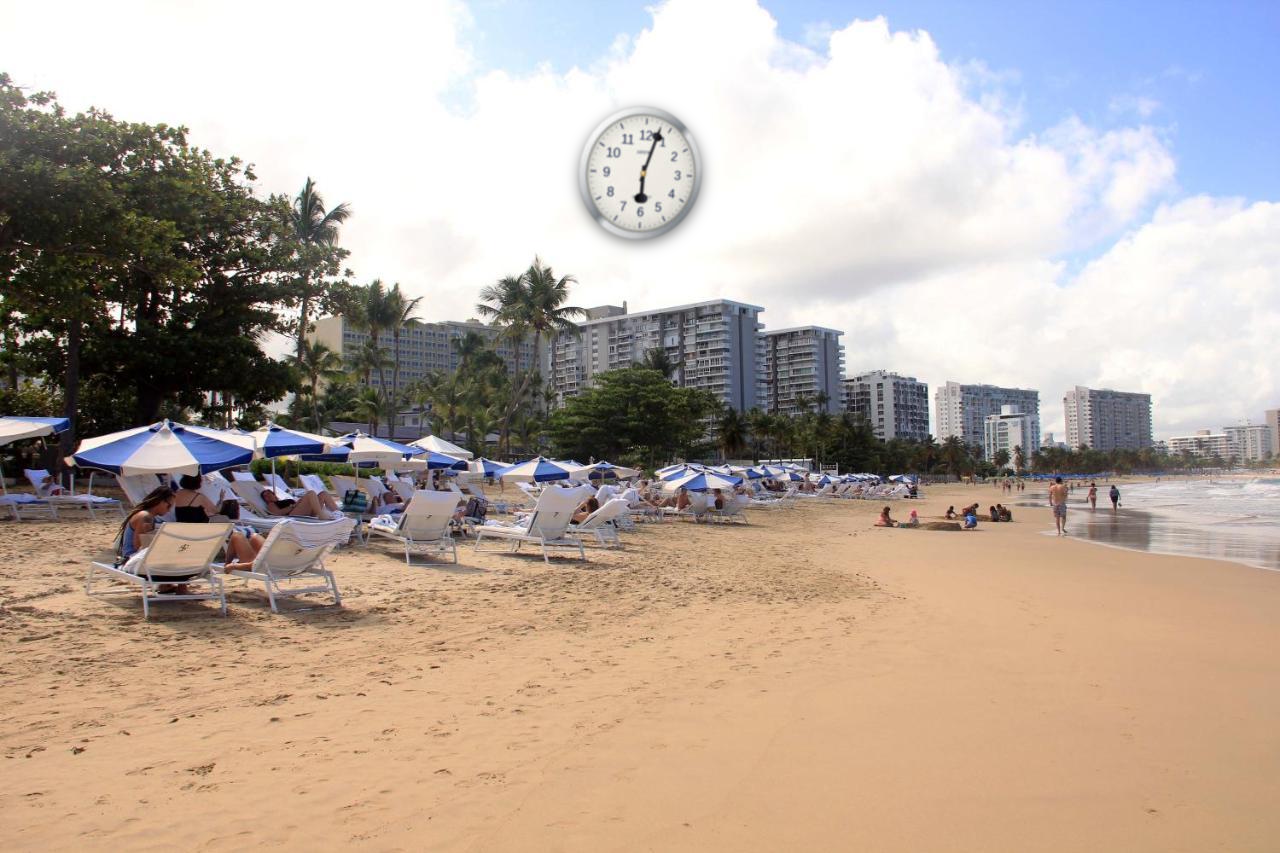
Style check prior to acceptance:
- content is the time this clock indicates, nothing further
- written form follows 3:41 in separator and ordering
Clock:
6:03
